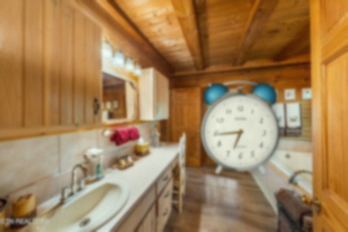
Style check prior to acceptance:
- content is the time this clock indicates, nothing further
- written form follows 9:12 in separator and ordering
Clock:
6:44
